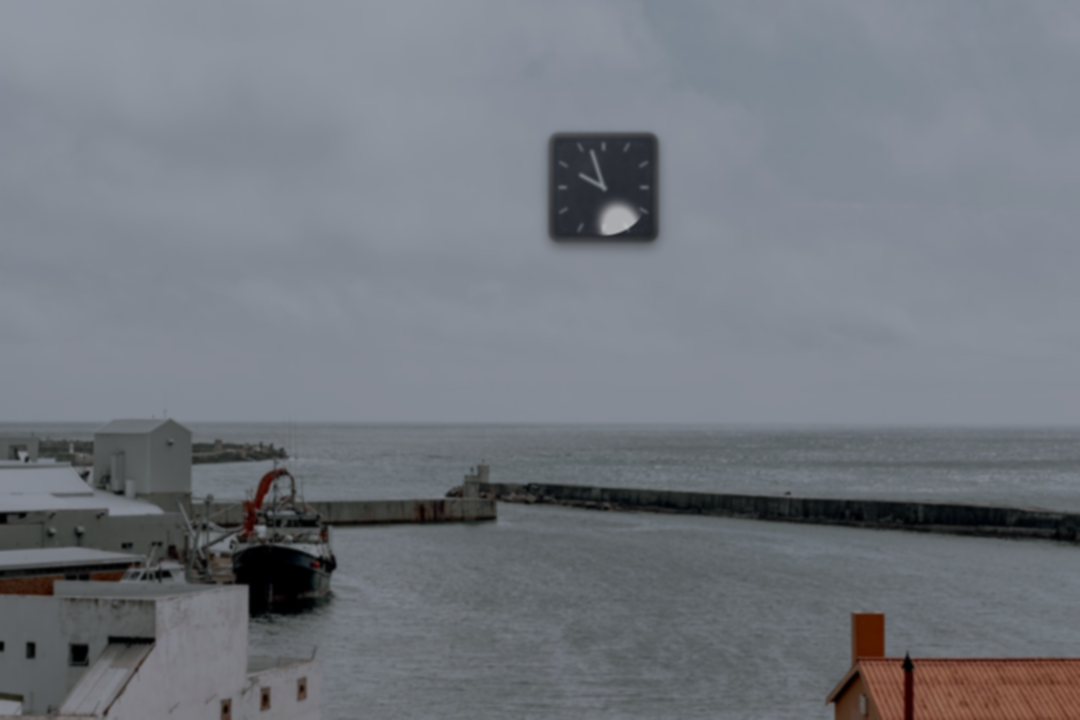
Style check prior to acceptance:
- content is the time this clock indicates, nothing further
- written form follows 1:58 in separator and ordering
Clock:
9:57
